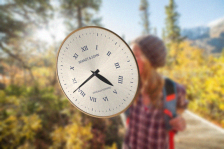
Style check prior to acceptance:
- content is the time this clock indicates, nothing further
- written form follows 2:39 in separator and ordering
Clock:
4:42
